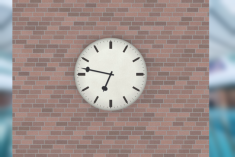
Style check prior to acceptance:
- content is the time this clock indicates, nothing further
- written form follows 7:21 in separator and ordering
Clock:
6:47
